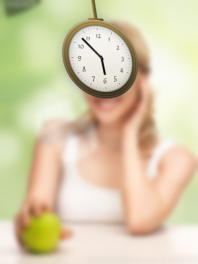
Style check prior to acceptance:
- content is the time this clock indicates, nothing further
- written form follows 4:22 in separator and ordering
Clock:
5:53
